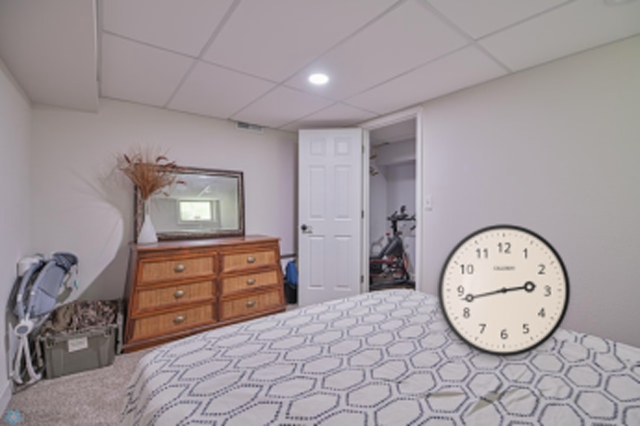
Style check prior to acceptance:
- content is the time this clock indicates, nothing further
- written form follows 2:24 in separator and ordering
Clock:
2:43
